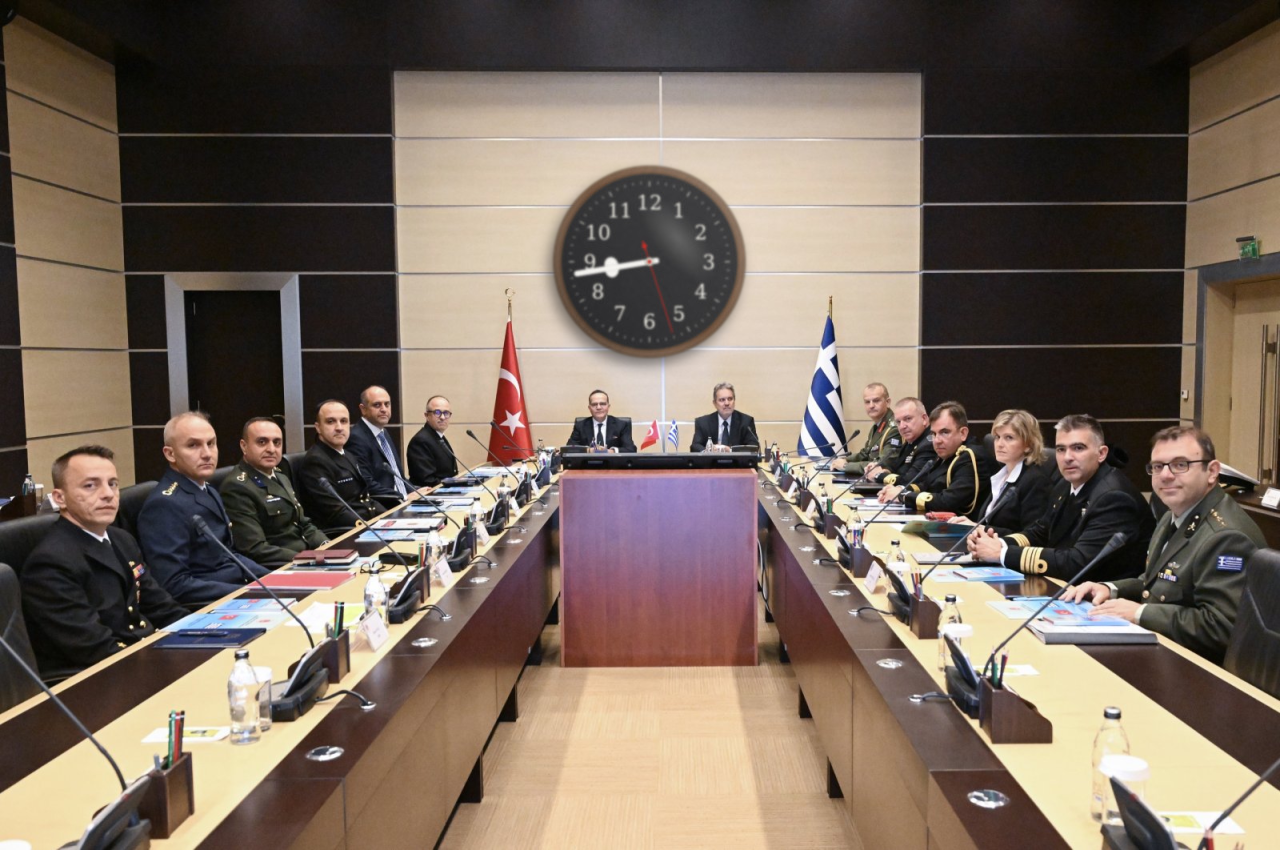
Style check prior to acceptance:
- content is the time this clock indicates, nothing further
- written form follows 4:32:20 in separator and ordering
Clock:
8:43:27
